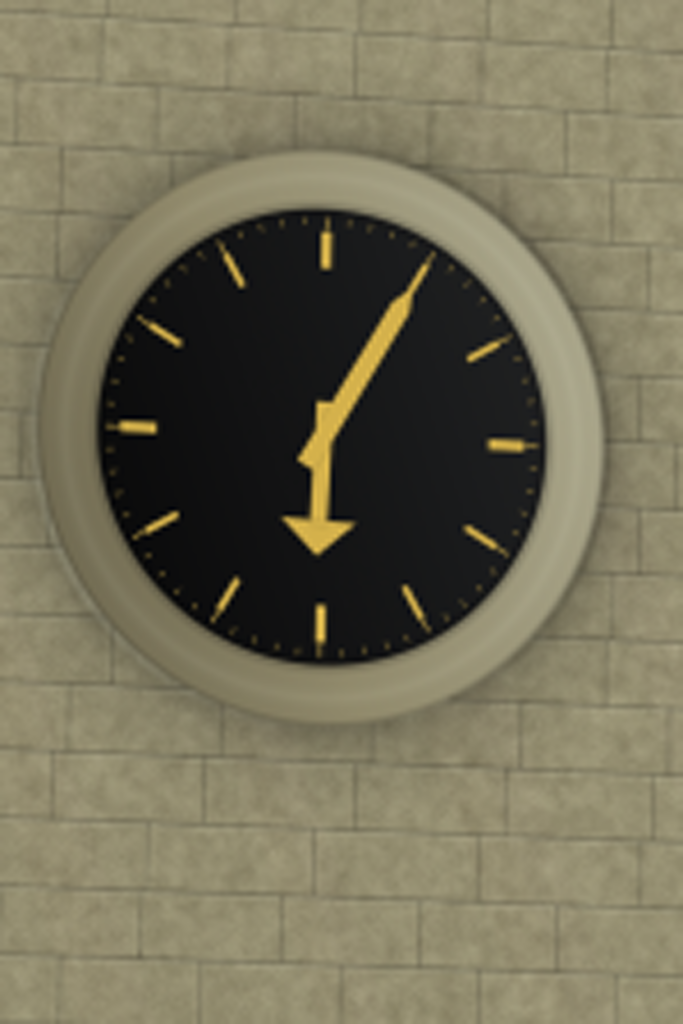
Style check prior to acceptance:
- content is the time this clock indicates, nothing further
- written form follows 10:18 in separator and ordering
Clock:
6:05
